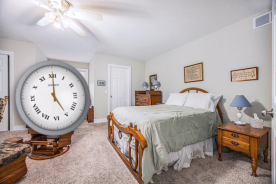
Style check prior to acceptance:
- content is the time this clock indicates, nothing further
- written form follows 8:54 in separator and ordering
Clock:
5:00
